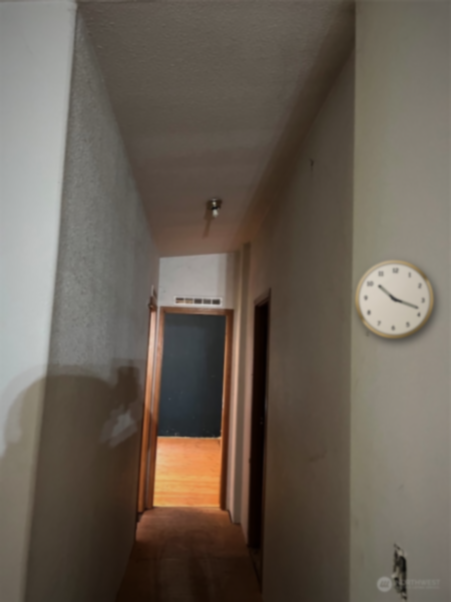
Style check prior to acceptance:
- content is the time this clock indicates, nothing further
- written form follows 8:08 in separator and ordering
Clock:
10:18
